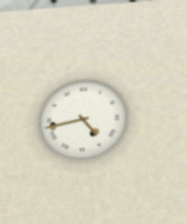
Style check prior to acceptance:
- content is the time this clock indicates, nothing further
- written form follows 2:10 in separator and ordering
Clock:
4:43
